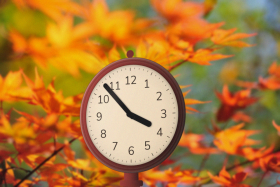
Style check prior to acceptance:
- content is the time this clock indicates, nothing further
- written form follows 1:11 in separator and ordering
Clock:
3:53
